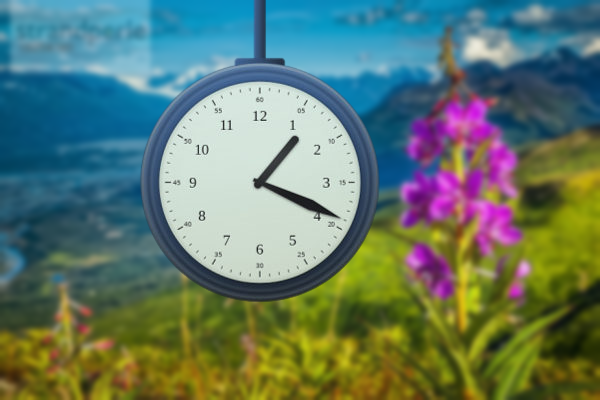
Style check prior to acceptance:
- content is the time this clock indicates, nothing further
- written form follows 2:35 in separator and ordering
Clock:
1:19
